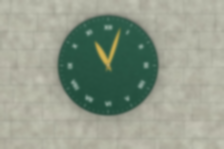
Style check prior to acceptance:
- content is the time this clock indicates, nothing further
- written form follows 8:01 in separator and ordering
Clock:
11:03
